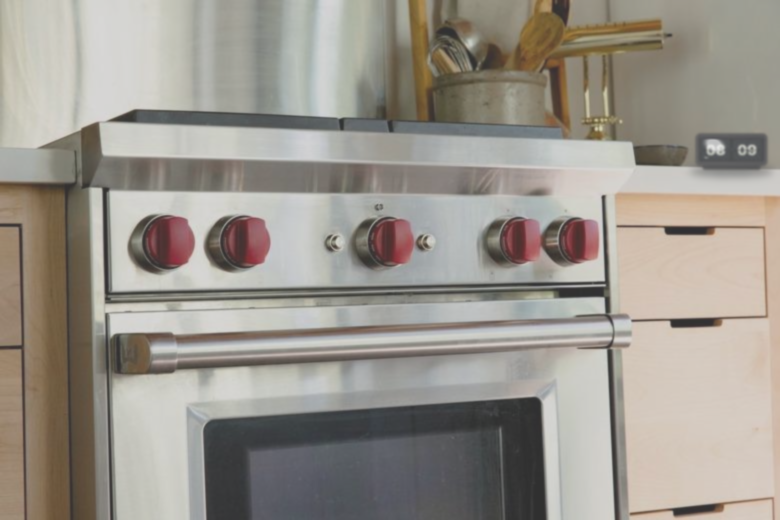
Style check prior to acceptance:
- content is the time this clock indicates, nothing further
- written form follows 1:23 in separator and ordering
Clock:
8:09
